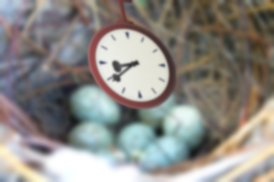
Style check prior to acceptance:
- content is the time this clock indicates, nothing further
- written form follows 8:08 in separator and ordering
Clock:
8:39
